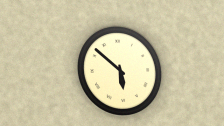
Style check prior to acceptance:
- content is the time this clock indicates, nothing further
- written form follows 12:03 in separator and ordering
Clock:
5:52
